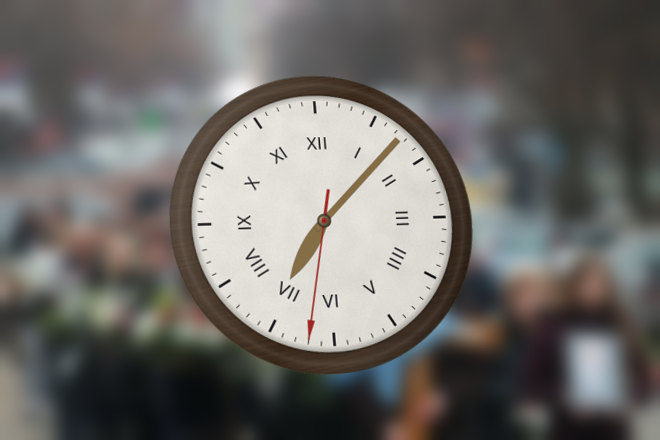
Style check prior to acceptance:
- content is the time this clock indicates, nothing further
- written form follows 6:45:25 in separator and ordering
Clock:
7:07:32
